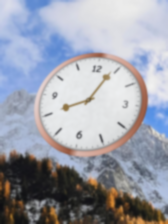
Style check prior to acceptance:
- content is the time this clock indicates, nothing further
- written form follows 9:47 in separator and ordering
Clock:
8:04
